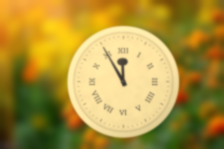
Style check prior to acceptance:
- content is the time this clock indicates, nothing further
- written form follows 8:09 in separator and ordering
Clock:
11:55
